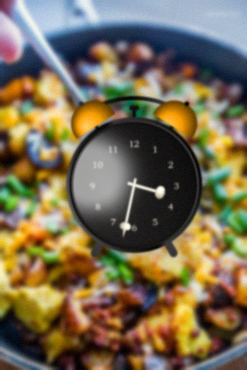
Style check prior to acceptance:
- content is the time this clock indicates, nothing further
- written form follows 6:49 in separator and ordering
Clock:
3:32
